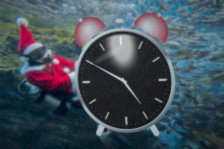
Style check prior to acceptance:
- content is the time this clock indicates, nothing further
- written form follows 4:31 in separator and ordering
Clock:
4:50
